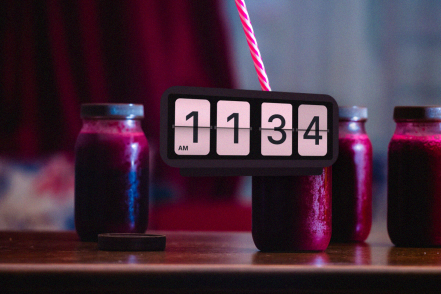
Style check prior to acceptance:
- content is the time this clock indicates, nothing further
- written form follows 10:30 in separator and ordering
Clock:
11:34
